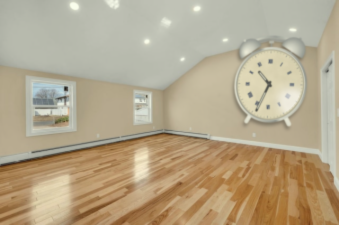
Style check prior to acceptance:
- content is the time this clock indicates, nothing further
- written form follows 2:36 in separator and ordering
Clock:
10:34
